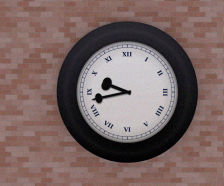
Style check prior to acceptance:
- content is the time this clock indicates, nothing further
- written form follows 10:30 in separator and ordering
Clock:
9:43
